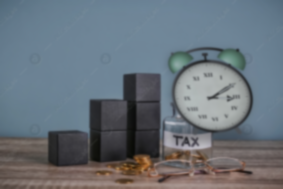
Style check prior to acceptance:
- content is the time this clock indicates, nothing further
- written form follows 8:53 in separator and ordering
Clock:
3:10
